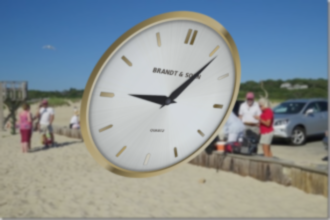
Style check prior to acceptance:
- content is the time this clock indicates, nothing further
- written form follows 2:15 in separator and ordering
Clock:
9:06
